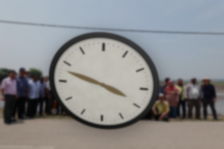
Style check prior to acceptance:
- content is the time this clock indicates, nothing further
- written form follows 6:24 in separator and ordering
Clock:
3:48
